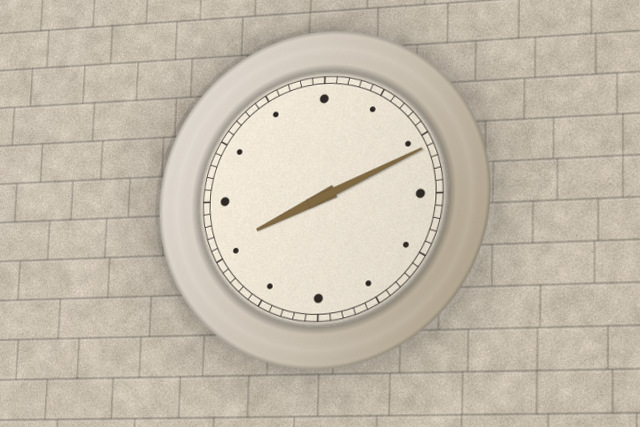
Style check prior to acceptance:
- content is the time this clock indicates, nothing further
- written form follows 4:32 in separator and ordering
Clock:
8:11
